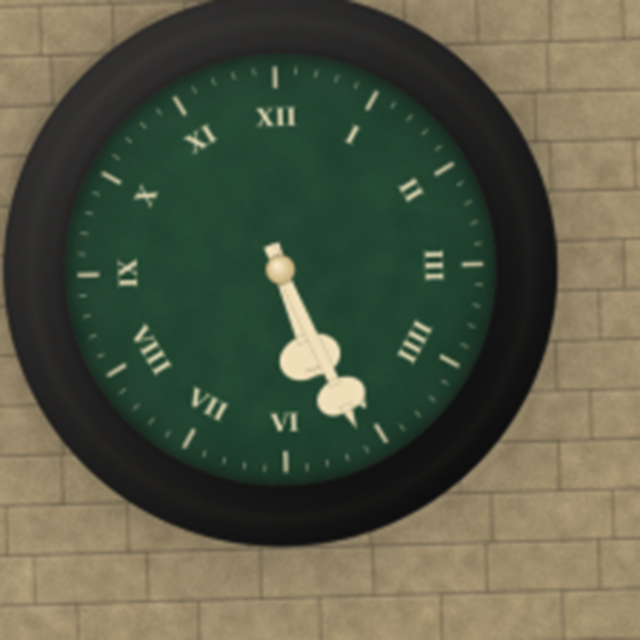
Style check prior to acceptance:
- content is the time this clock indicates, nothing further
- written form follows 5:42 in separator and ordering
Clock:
5:26
